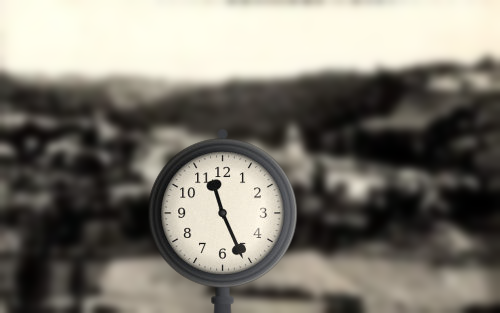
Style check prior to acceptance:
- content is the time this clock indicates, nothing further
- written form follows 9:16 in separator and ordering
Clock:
11:26
